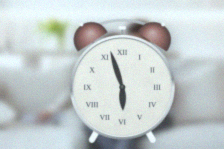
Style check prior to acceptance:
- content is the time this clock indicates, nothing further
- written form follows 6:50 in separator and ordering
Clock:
5:57
